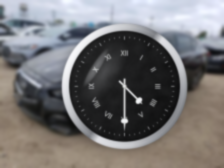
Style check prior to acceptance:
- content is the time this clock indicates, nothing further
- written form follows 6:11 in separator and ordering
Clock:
4:30
